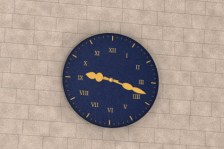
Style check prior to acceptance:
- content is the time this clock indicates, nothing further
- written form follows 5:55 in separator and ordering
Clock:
9:18
